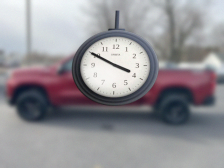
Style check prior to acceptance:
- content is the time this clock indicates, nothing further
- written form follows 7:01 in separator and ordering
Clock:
3:50
